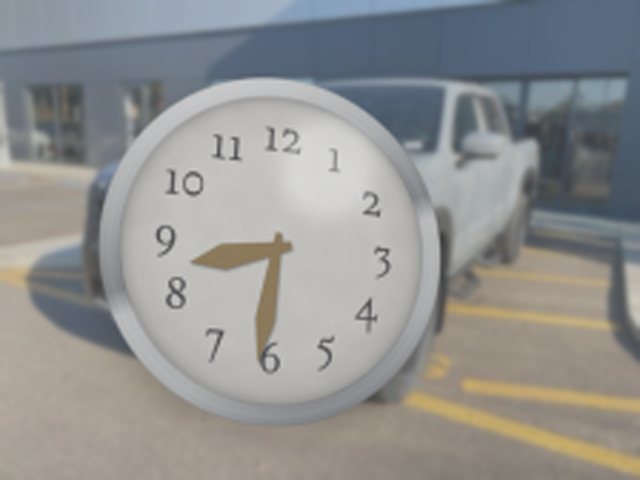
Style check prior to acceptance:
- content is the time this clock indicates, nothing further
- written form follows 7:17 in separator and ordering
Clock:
8:31
